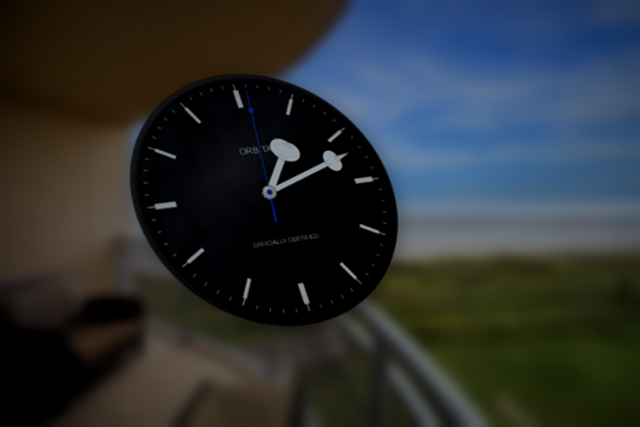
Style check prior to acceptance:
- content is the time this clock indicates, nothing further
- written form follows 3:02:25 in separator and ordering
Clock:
1:12:01
